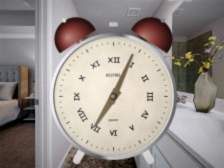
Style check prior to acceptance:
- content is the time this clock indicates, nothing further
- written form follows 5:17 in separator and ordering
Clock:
7:04
